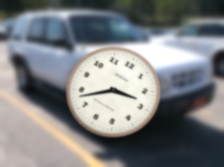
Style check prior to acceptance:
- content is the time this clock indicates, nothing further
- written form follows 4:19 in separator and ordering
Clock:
2:38
